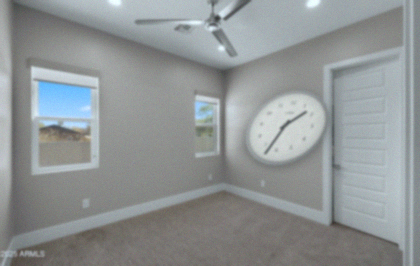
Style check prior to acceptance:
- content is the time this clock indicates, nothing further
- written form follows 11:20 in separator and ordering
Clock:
1:33
